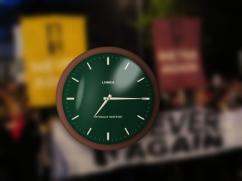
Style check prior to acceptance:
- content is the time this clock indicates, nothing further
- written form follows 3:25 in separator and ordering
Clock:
7:15
